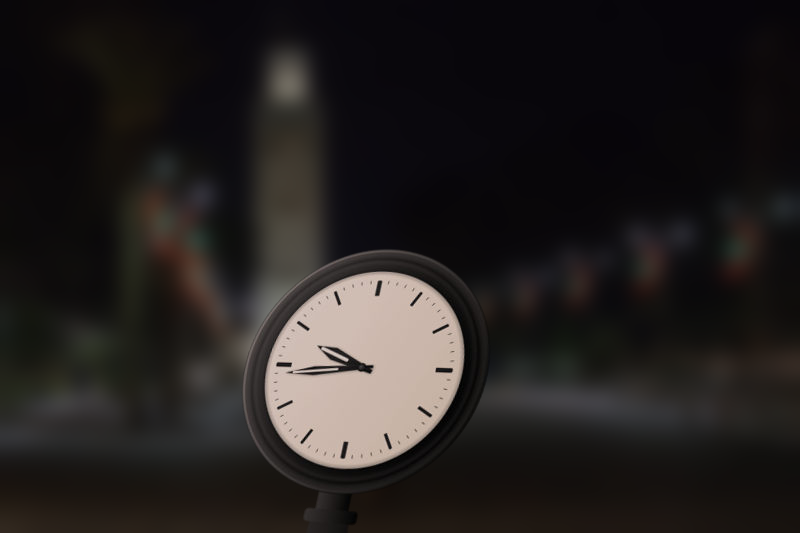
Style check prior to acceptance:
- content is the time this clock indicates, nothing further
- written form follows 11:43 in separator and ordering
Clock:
9:44
